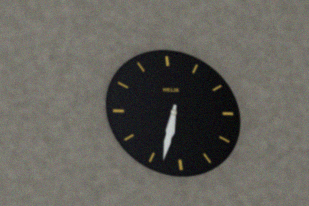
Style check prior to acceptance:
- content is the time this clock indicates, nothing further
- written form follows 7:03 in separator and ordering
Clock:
6:33
